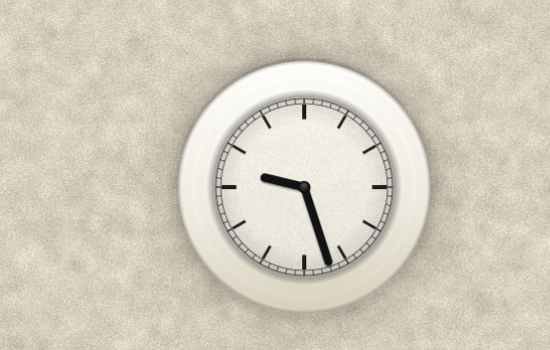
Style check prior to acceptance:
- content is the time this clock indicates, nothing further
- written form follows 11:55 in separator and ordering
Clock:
9:27
